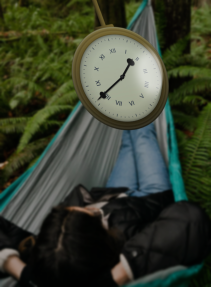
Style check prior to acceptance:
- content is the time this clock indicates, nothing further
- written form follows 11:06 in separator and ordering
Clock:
1:41
